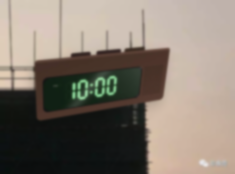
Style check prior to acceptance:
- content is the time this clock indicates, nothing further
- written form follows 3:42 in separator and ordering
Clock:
10:00
